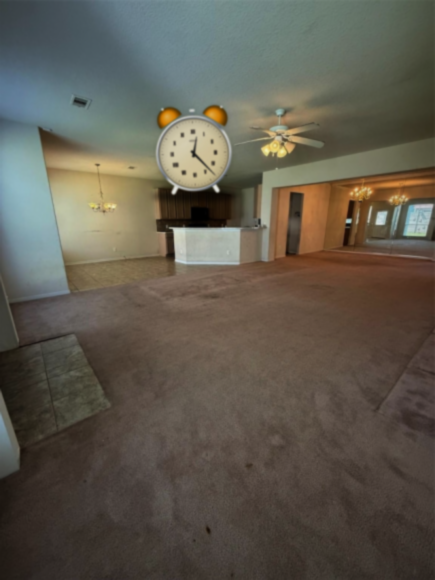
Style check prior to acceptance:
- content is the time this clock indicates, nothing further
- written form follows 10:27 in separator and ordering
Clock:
12:23
